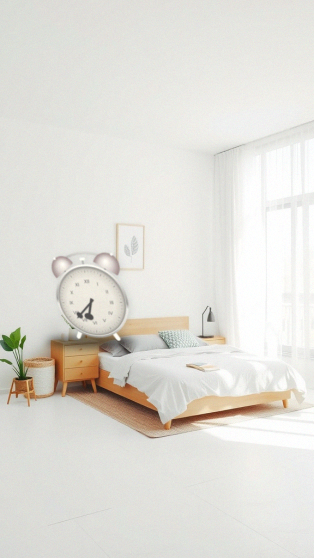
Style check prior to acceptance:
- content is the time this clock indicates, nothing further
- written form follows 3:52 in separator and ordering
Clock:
6:38
